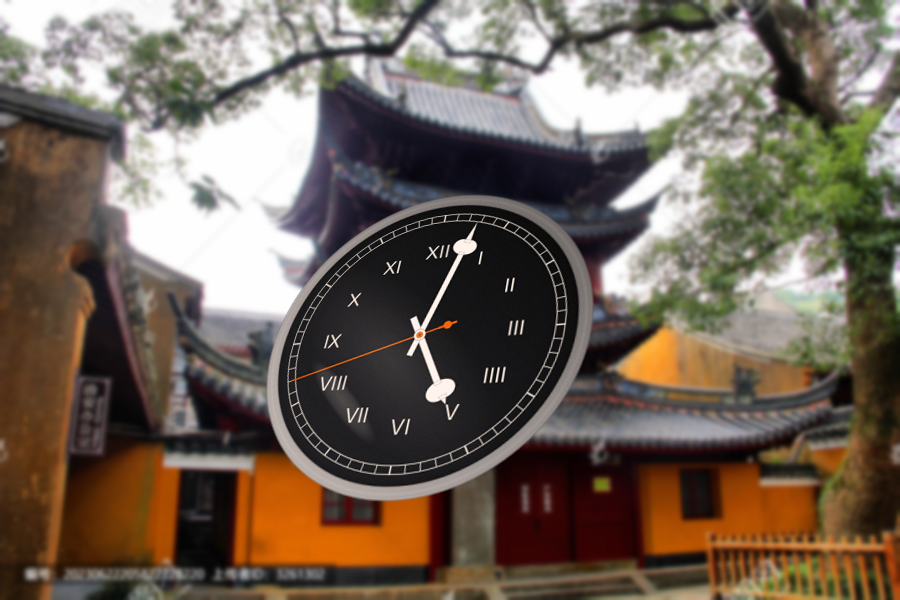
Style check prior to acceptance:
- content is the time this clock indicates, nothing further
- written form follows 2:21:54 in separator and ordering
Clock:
5:02:42
